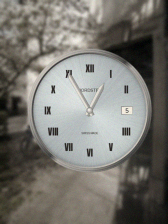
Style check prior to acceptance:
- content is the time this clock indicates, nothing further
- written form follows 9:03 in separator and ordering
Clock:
12:55
